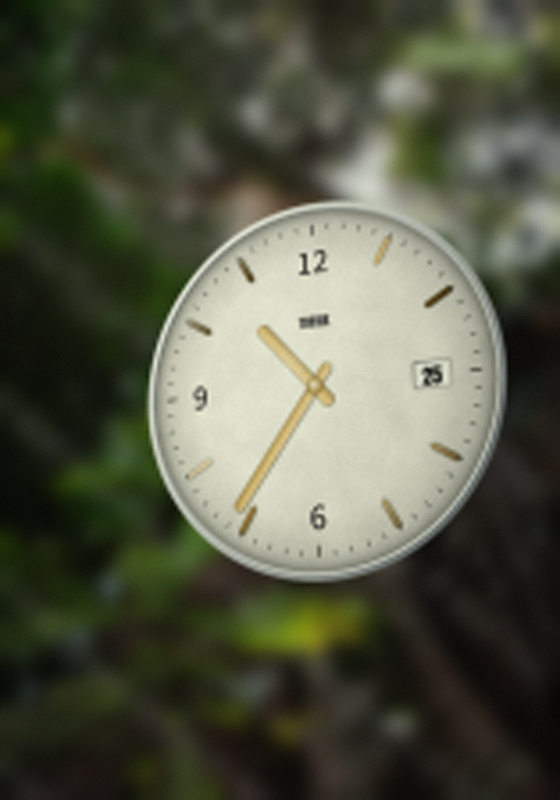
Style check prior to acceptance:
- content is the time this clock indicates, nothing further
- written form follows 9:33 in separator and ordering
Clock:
10:36
